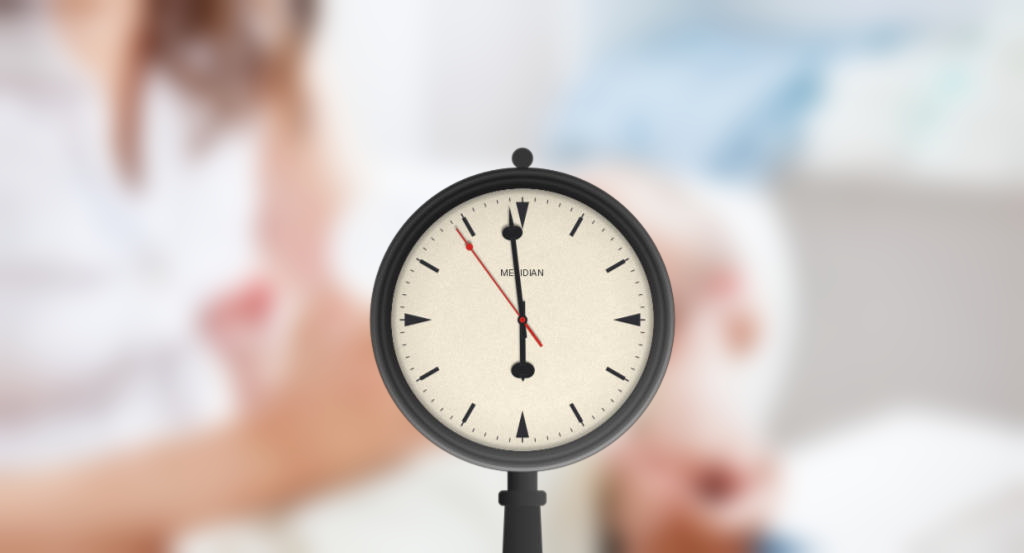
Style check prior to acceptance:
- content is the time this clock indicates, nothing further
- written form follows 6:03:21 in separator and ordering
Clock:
5:58:54
